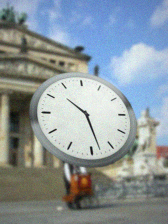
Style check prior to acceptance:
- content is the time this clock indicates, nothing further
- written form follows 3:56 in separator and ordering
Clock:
10:28
